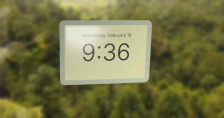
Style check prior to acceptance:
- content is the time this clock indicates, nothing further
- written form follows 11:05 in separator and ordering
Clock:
9:36
